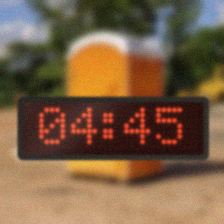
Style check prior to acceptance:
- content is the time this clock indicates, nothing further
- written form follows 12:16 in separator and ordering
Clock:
4:45
